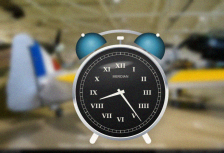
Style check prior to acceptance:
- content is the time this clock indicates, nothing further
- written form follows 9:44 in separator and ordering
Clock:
8:24
